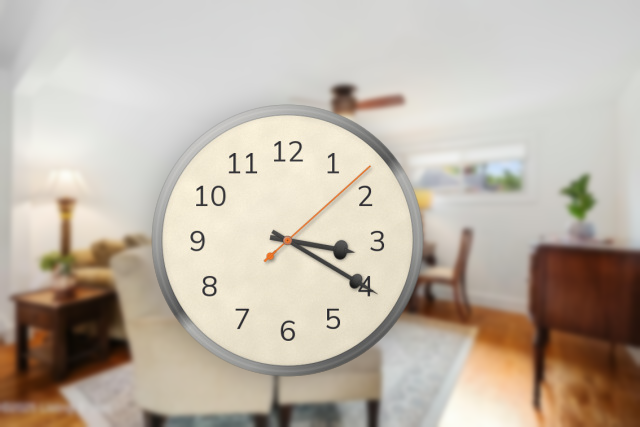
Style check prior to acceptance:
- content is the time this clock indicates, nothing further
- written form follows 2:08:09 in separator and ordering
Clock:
3:20:08
